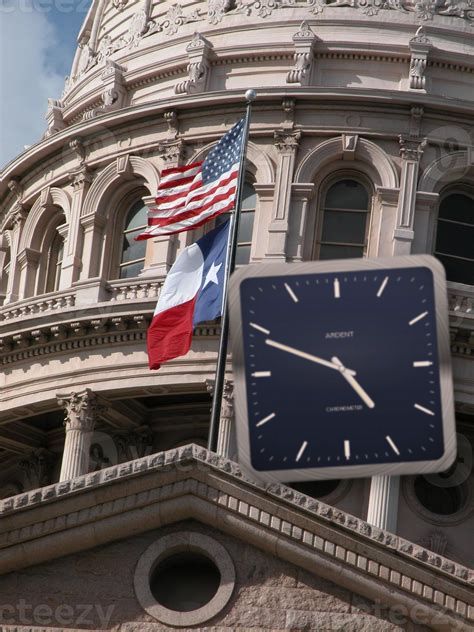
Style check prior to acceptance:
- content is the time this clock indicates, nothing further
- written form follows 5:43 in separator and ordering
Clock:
4:49
